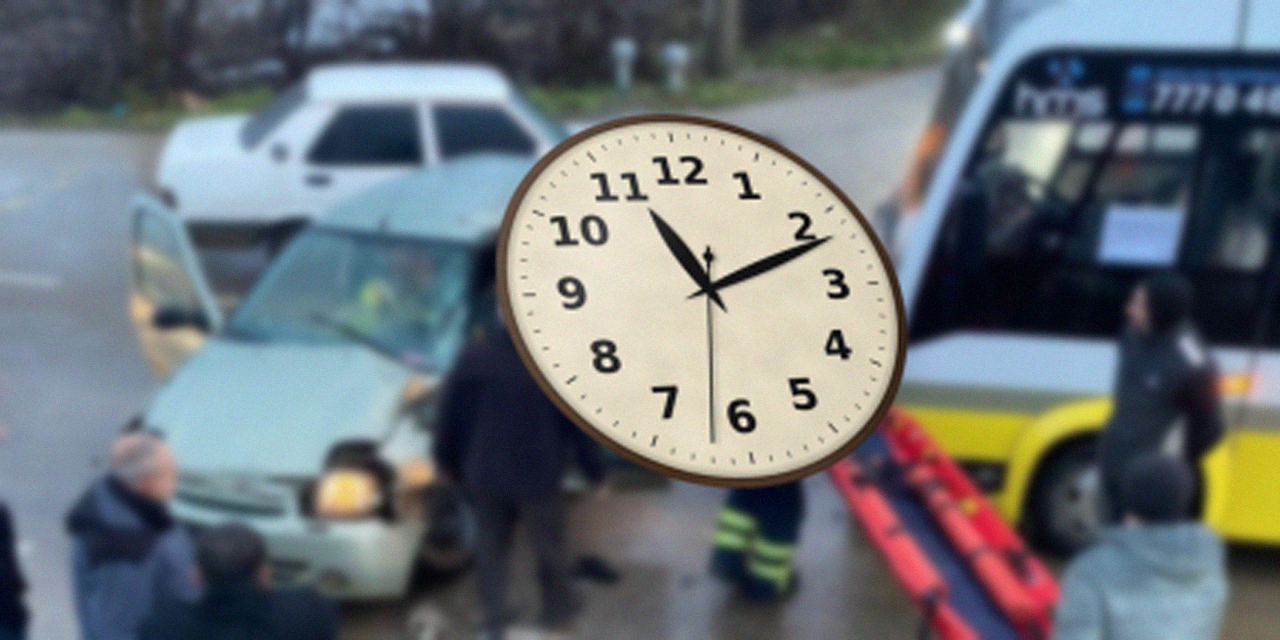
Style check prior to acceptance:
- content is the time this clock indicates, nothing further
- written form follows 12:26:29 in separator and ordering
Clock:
11:11:32
